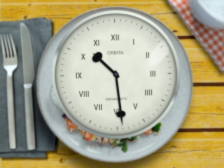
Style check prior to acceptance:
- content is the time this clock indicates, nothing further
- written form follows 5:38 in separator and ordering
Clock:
10:29
